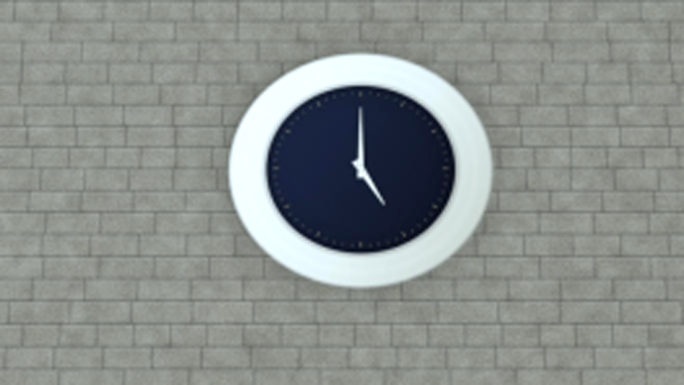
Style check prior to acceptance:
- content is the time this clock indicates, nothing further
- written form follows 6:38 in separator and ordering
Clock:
5:00
